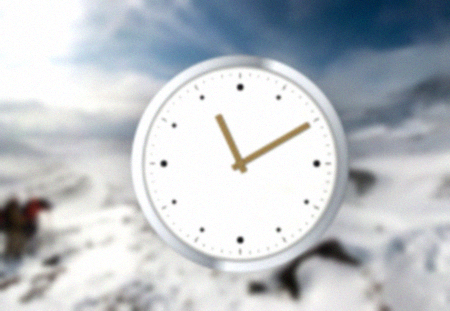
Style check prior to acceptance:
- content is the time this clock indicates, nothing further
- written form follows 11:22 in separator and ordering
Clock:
11:10
